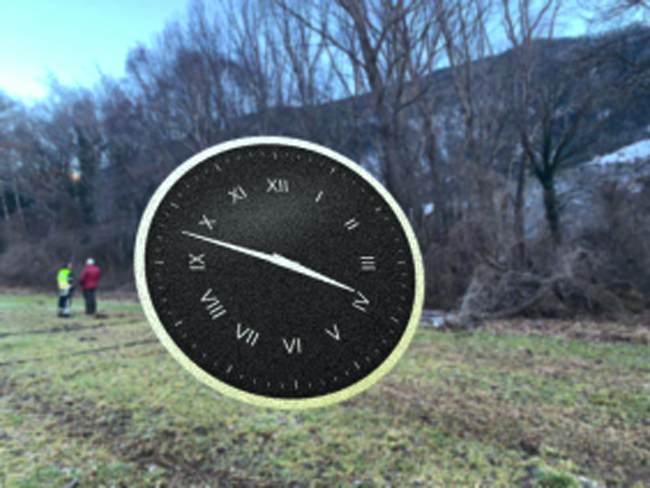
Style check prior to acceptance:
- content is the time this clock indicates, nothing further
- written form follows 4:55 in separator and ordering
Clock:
3:48
